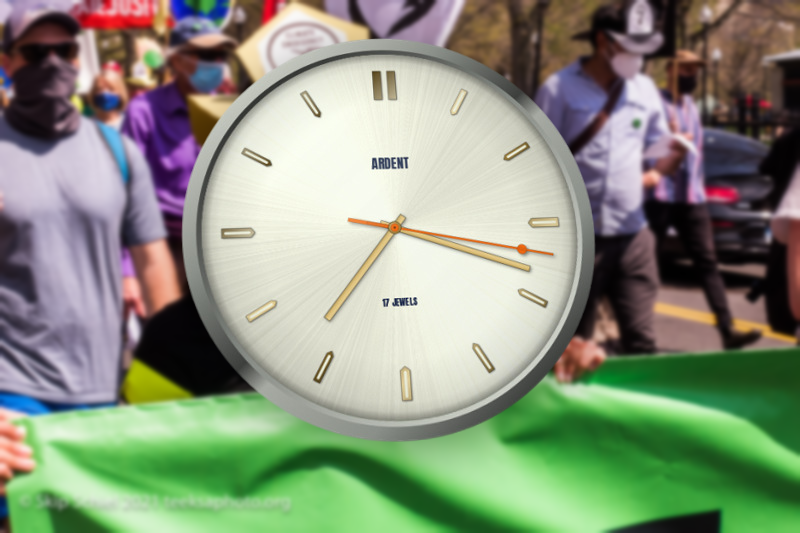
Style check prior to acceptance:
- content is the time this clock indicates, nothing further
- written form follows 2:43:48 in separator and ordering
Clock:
7:18:17
